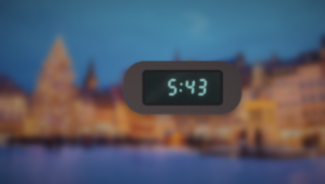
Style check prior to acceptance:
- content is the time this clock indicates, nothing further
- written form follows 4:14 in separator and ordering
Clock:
5:43
